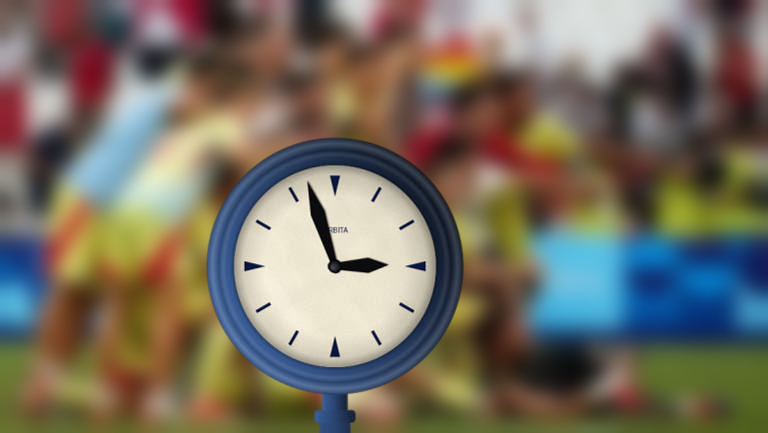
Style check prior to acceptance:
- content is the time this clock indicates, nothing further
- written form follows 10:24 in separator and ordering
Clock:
2:57
